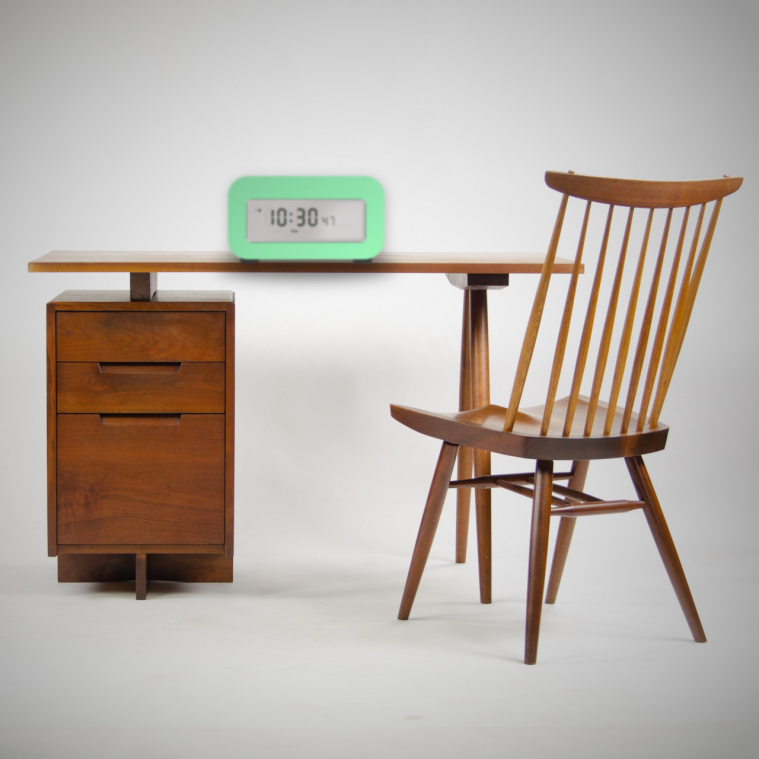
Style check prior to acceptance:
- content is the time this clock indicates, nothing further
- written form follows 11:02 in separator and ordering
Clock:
10:30
